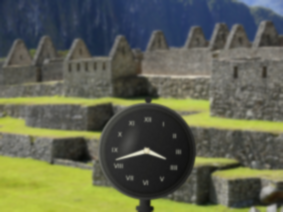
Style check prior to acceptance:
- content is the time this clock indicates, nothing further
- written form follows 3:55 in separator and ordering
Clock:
3:42
